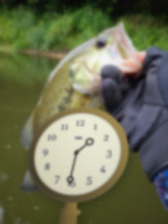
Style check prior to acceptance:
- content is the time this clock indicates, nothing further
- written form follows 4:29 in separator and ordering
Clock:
1:31
